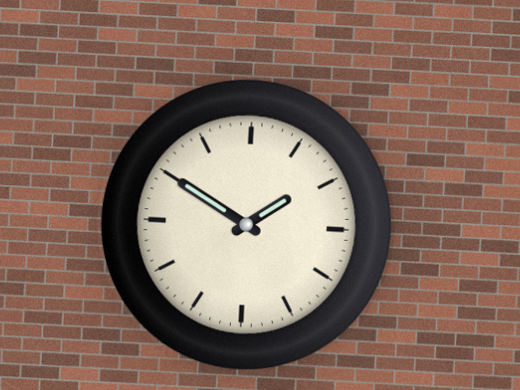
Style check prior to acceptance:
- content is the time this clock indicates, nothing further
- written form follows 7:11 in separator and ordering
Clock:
1:50
